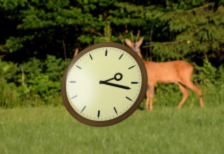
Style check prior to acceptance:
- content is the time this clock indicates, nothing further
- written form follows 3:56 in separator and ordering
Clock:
2:17
